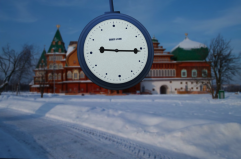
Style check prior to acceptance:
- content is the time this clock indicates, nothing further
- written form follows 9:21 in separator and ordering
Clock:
9:16
